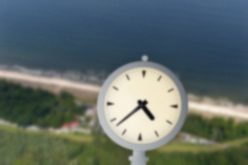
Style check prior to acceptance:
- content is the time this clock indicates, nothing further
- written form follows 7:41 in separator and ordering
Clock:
4:38
